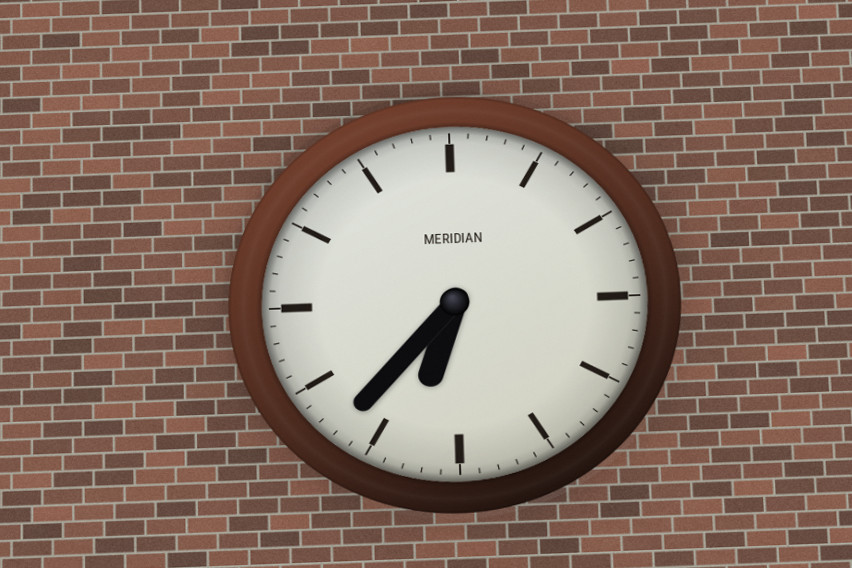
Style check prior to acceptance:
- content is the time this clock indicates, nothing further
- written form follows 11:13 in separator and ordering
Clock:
6:37
